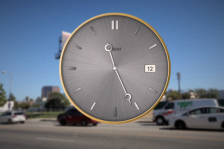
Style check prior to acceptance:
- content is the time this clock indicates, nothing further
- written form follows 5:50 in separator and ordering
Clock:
11:26
